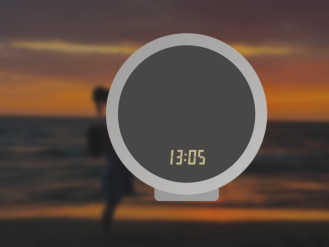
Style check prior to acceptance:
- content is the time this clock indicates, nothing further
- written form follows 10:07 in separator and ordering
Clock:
13:05
